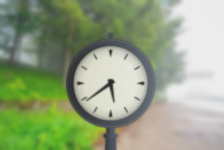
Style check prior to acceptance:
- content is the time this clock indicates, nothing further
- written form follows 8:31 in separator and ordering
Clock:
5:39
